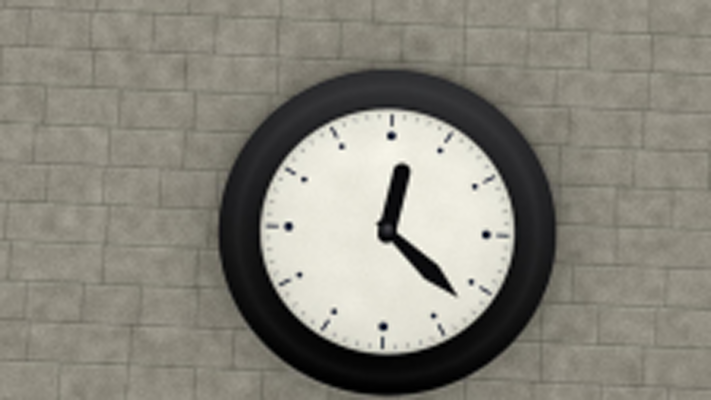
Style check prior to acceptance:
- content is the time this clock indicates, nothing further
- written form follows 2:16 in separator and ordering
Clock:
12:22
